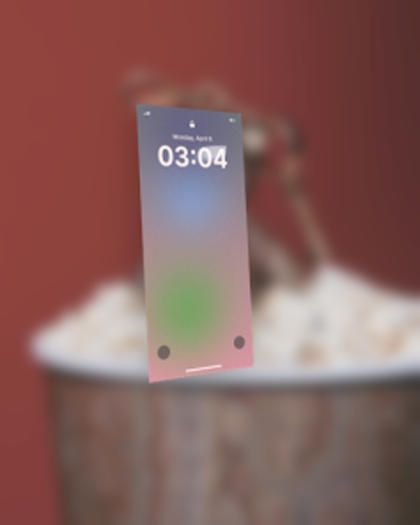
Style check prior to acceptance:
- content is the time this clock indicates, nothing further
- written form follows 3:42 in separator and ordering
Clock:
3:04
